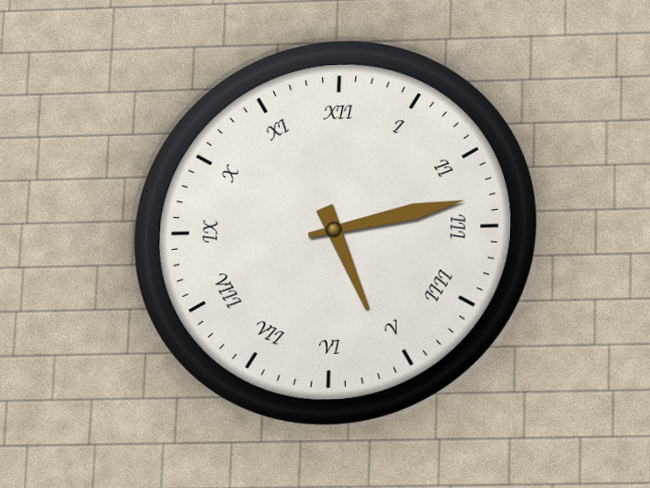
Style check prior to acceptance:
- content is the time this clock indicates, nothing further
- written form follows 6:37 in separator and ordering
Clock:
5:13
